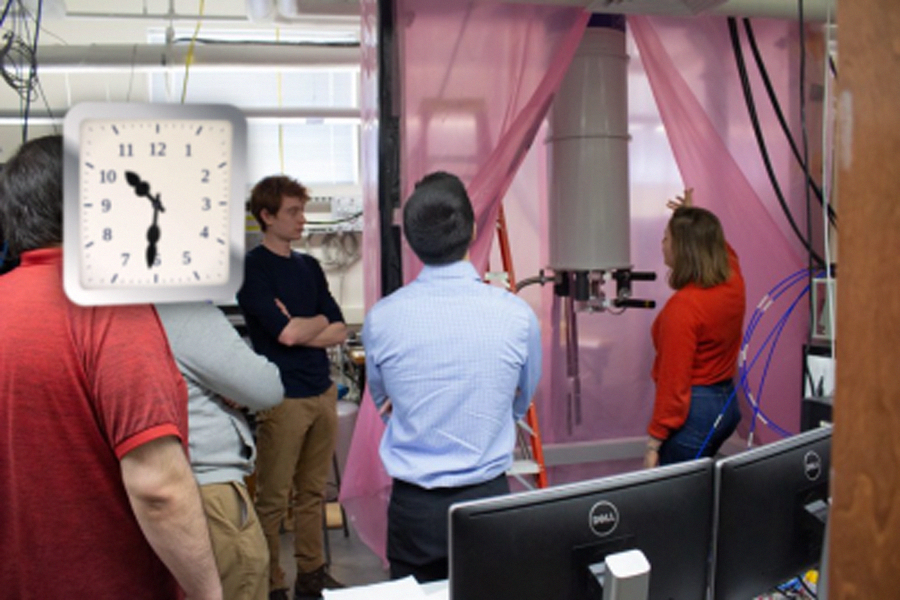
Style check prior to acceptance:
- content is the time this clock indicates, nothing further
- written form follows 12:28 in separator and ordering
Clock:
10:31
